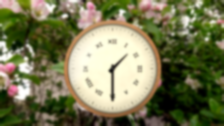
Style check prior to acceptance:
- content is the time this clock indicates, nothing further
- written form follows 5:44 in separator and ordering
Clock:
1:30
